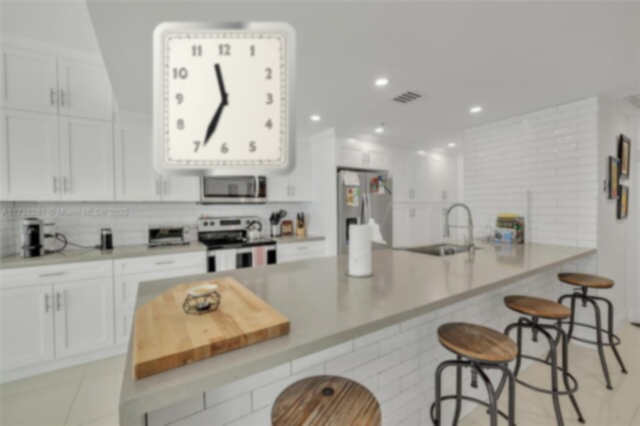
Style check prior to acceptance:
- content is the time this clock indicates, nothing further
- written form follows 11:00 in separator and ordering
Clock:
11:34
